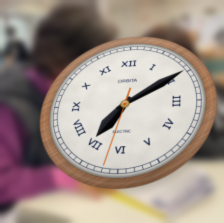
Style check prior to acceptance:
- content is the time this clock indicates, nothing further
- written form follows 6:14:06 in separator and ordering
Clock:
7:09:32
